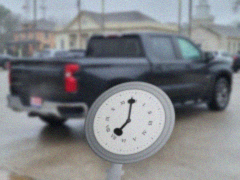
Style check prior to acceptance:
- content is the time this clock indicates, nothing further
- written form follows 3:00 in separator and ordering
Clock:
6:59
